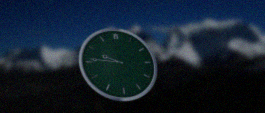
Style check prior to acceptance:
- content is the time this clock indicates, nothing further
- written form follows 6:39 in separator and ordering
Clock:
9:46
